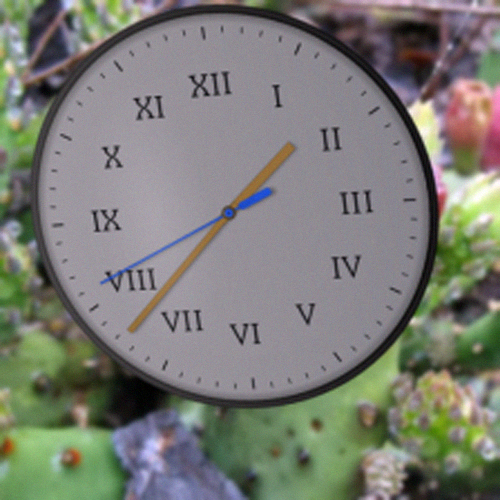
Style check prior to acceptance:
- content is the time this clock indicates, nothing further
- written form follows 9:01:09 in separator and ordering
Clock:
1:37:41
